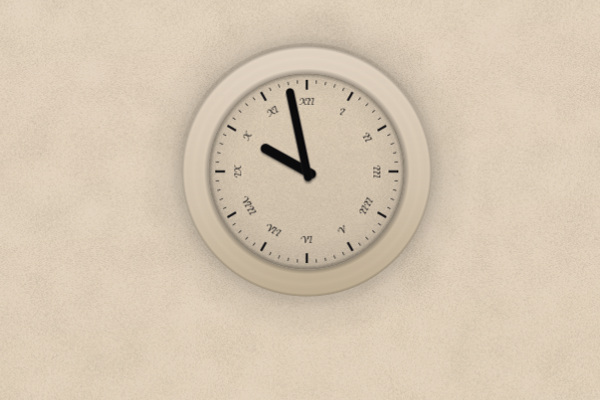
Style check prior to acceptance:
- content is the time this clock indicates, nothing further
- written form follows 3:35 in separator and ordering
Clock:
9:58
